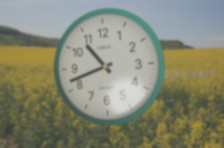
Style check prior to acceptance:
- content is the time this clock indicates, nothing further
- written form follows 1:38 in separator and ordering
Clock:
10:42
